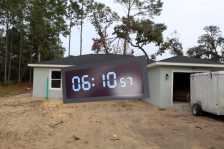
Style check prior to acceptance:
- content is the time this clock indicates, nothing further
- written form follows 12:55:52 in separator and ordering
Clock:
6:10:57
